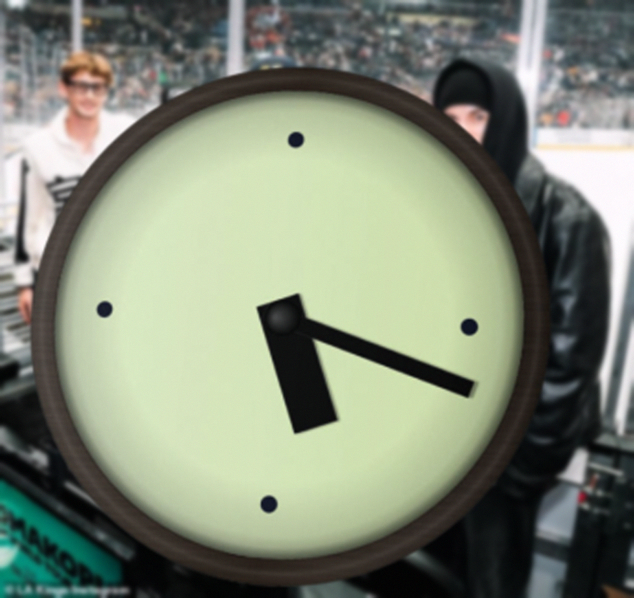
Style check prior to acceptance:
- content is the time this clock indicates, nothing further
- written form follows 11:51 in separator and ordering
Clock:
5:18
